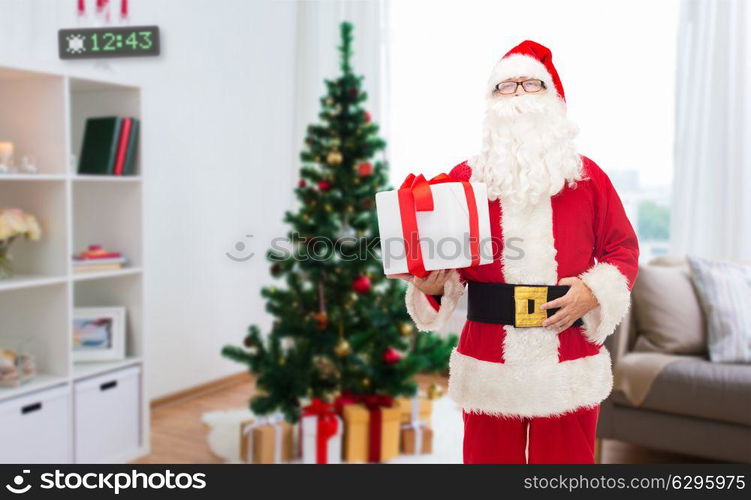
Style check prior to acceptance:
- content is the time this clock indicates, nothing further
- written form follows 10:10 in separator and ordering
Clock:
12:43
